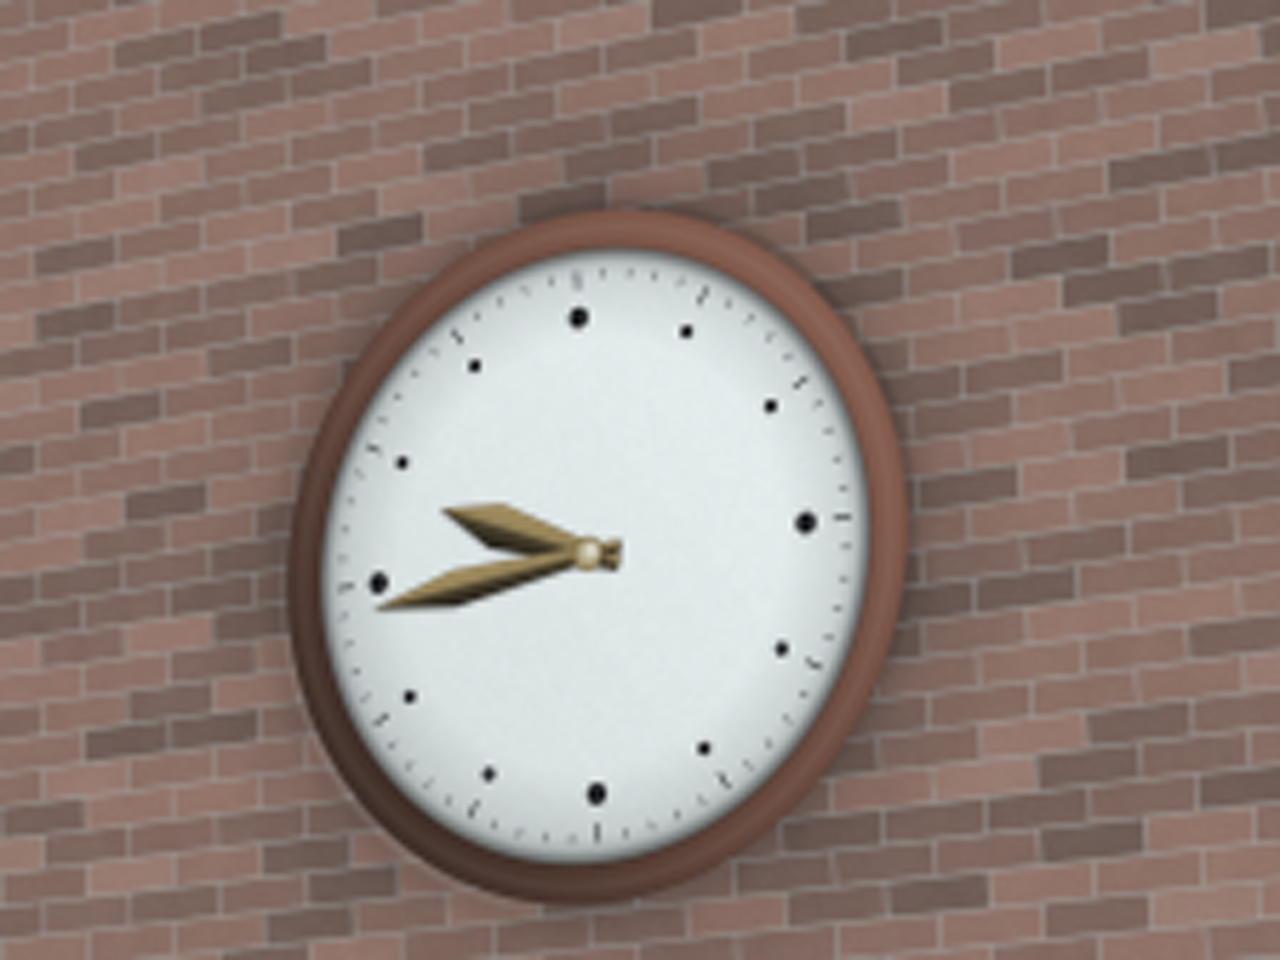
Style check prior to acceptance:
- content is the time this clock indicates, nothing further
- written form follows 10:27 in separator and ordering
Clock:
9:44
